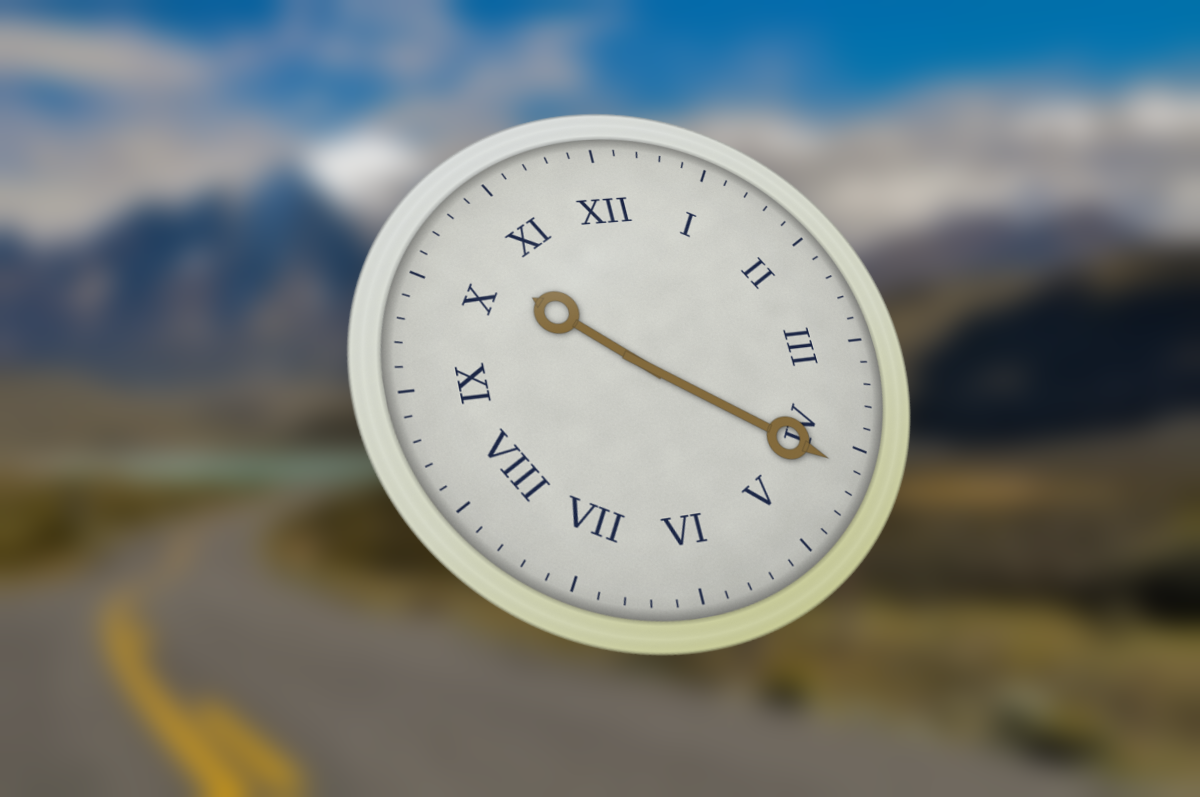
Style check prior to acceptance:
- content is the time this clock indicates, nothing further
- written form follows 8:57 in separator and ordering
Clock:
10:21
